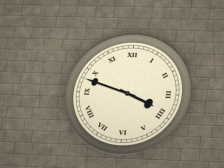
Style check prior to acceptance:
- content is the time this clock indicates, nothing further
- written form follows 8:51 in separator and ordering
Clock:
3:48
